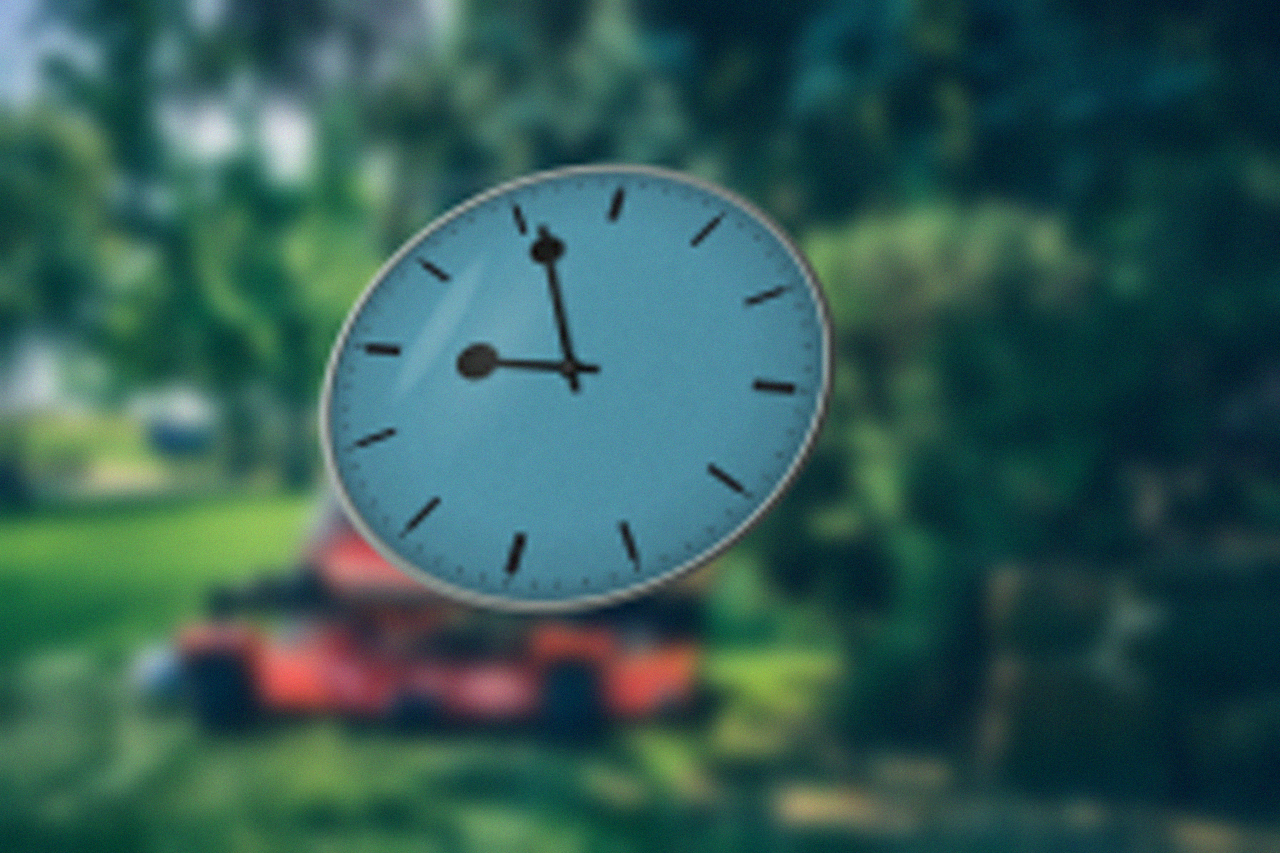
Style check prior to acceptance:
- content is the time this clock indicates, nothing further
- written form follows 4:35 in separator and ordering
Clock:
8:56
